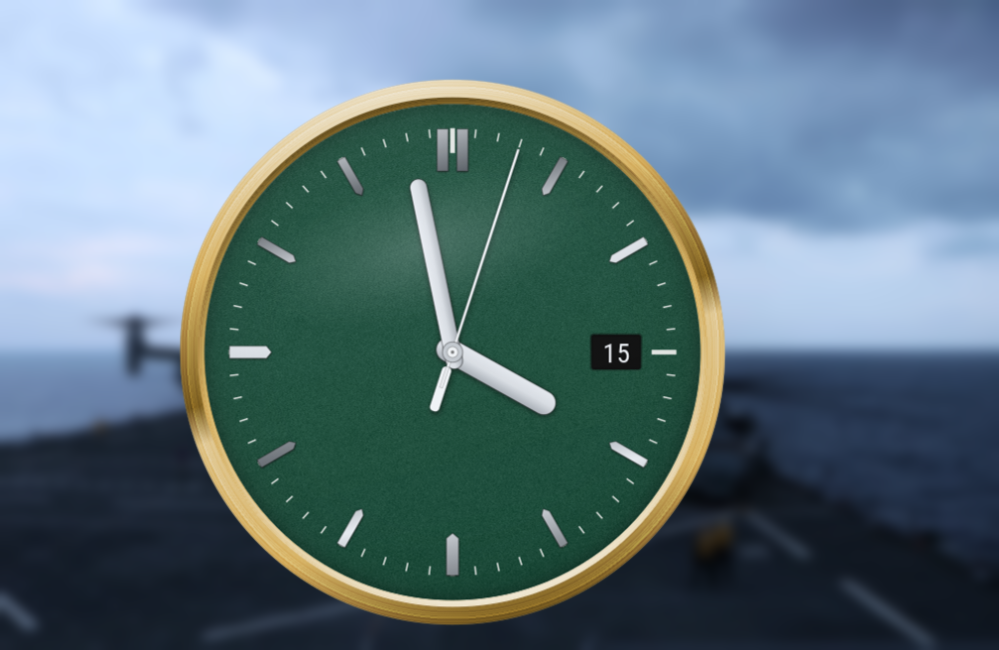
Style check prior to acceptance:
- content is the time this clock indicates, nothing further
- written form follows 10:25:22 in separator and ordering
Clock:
3:58:03
